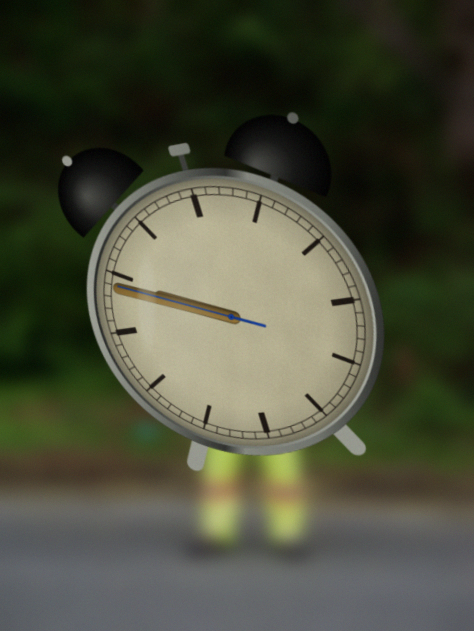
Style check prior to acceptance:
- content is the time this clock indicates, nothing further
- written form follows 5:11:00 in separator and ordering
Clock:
9:48:49
